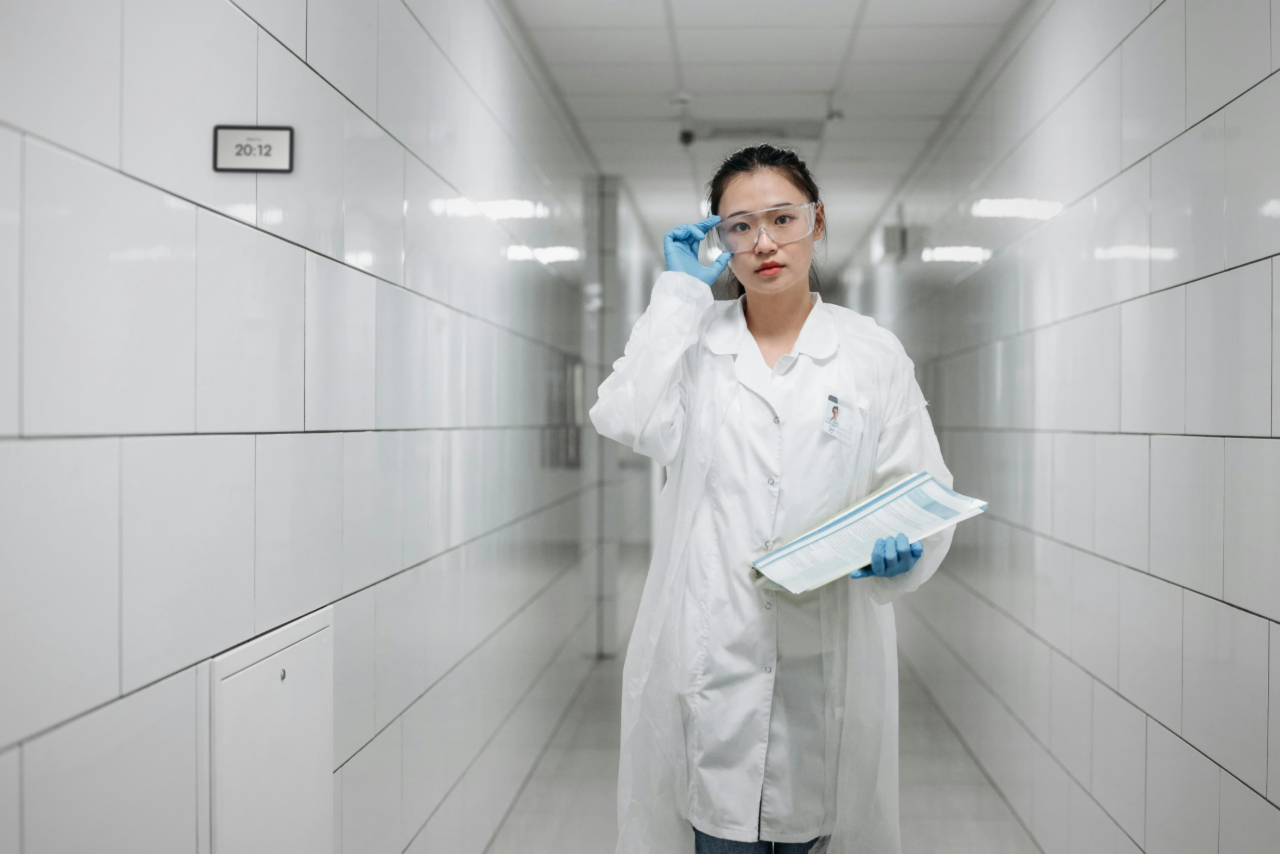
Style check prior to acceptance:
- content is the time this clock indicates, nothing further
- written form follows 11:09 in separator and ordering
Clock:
20:12
